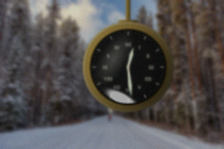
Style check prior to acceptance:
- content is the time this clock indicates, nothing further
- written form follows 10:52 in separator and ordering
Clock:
12:29
